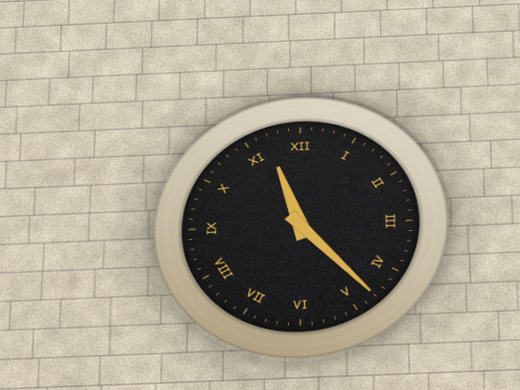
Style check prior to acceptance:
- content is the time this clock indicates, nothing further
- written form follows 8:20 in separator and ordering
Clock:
11:23
